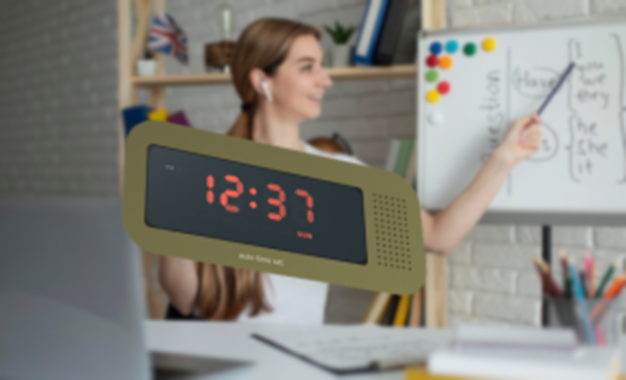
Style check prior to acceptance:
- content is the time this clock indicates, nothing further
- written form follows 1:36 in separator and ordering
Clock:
12:37
